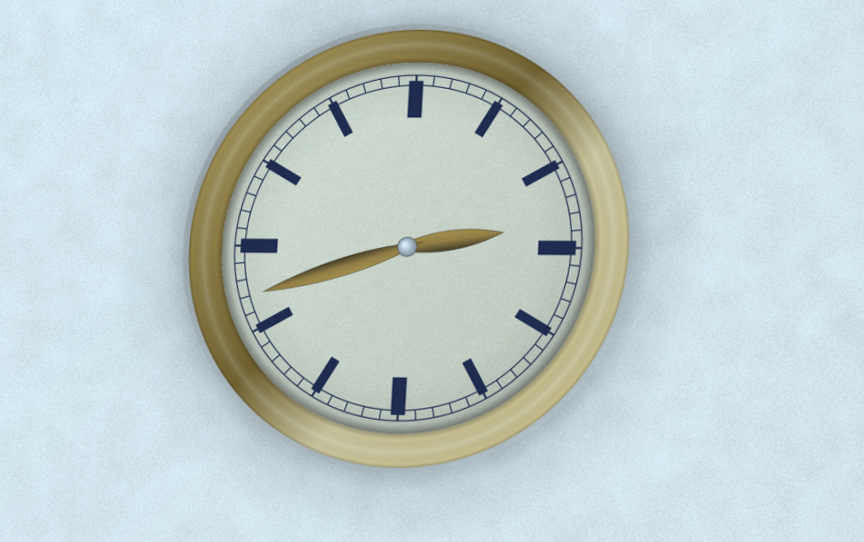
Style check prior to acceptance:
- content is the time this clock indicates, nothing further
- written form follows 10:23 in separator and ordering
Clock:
2:42
